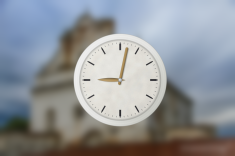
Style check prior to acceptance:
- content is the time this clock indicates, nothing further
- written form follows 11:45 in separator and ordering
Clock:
9:02
